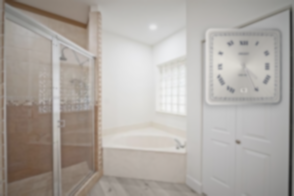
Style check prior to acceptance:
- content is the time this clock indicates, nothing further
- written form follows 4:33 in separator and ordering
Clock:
4:26
